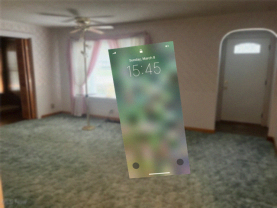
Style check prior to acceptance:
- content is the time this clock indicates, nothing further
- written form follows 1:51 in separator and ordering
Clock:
15:45
